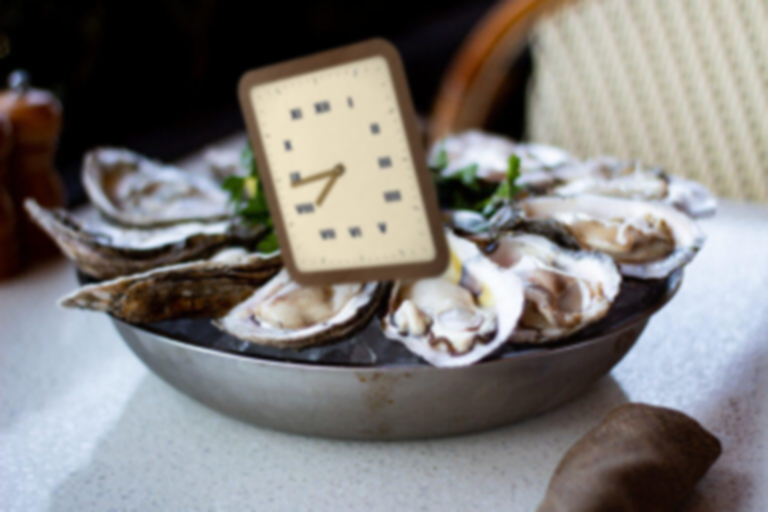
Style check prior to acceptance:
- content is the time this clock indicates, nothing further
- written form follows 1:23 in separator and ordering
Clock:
7:44
